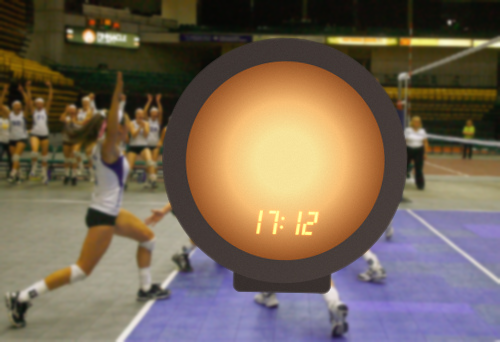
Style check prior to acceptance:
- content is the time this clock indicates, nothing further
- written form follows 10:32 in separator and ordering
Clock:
17:12
